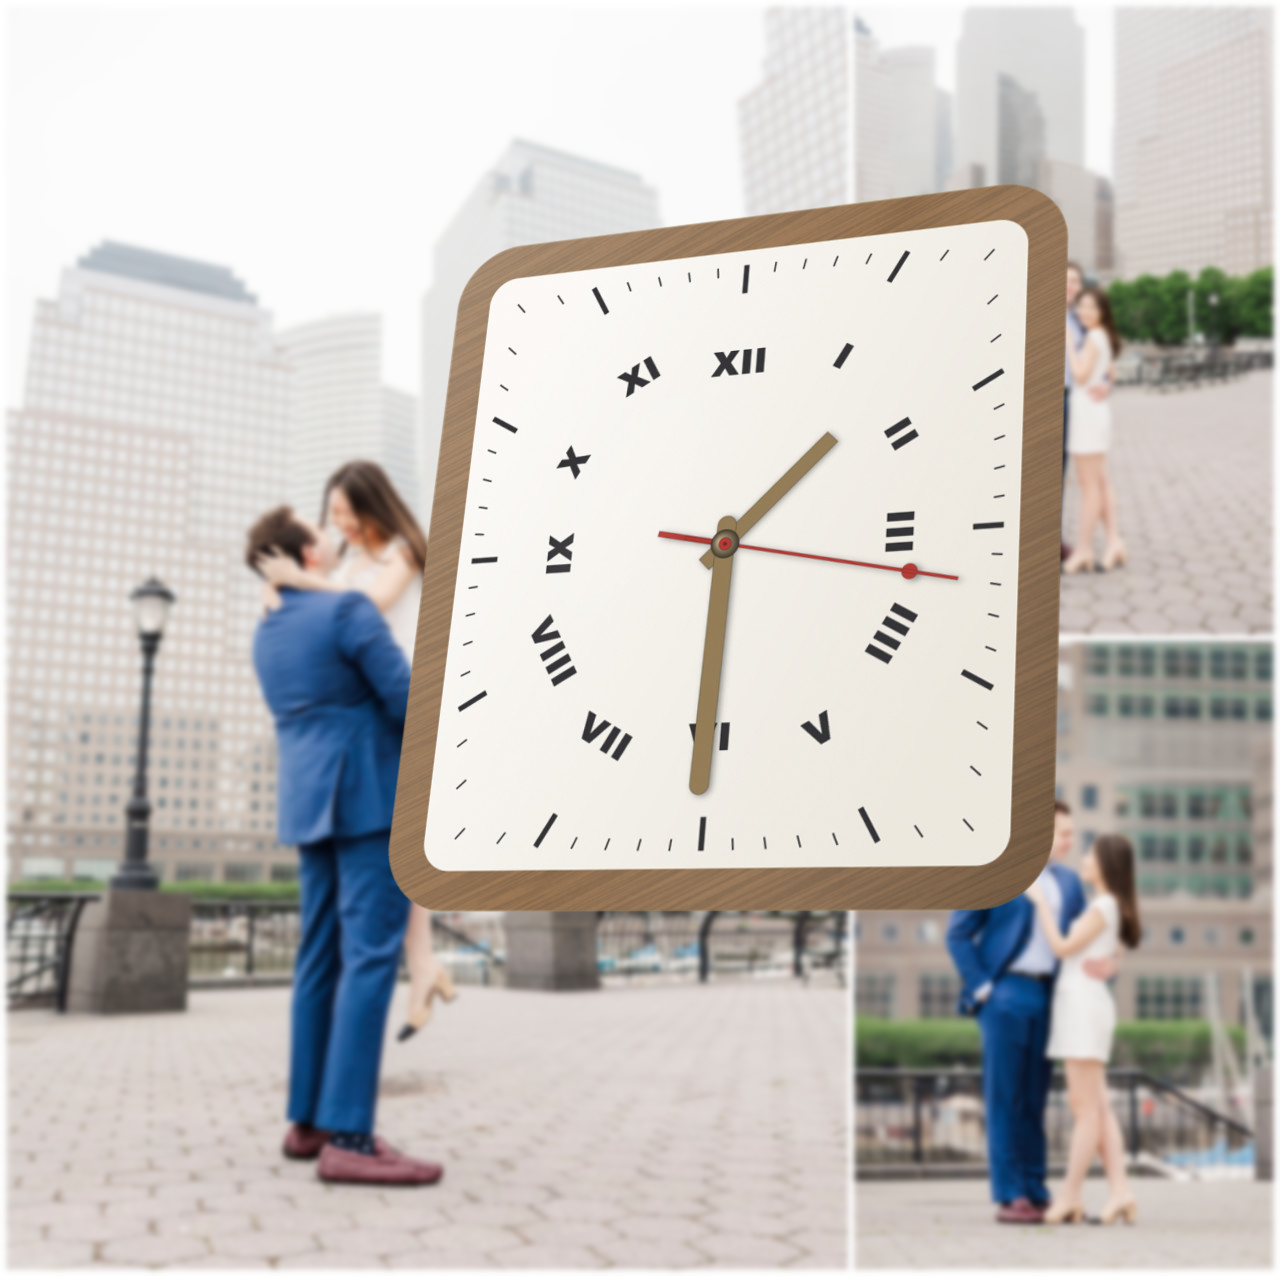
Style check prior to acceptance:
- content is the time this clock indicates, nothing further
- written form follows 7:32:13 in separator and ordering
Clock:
1:30:17
